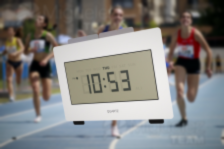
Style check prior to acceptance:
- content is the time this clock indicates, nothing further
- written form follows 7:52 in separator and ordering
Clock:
10:53
